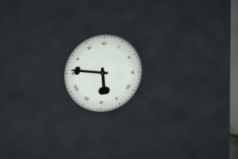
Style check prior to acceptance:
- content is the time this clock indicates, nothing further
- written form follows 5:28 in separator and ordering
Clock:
5:46
